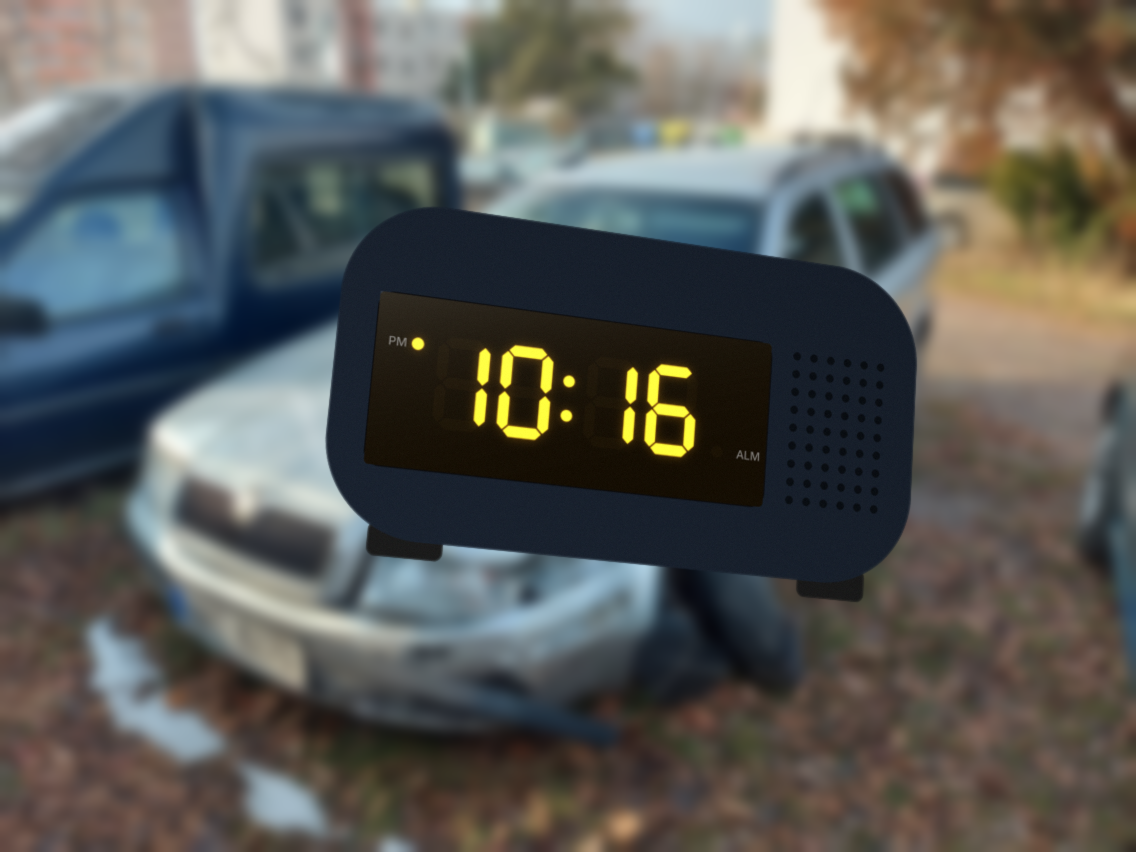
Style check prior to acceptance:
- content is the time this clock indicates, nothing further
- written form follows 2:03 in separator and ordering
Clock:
10:16
